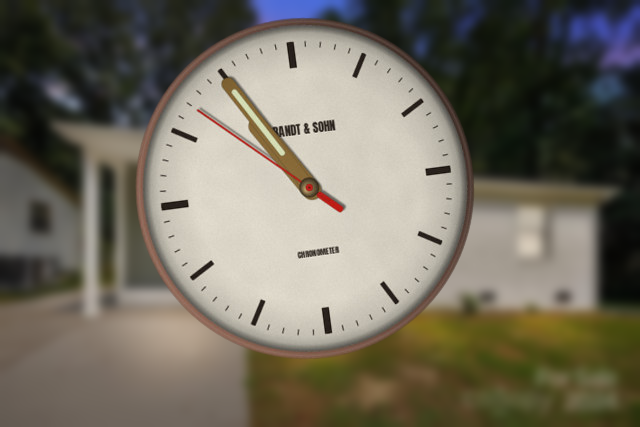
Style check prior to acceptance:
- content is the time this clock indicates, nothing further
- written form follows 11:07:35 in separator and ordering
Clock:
10:54:52
